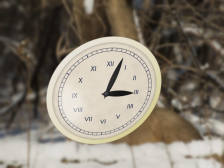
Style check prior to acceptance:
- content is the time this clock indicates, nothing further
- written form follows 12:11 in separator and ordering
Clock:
3:03
